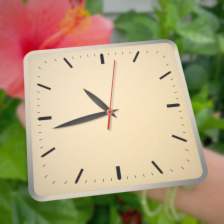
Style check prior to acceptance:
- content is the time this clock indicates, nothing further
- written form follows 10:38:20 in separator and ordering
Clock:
10:43:02
